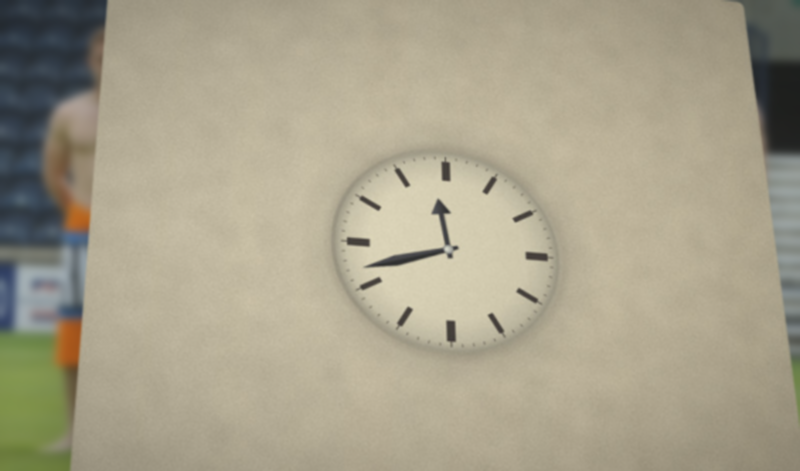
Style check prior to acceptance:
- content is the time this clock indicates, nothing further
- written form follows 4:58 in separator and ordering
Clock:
11:42
